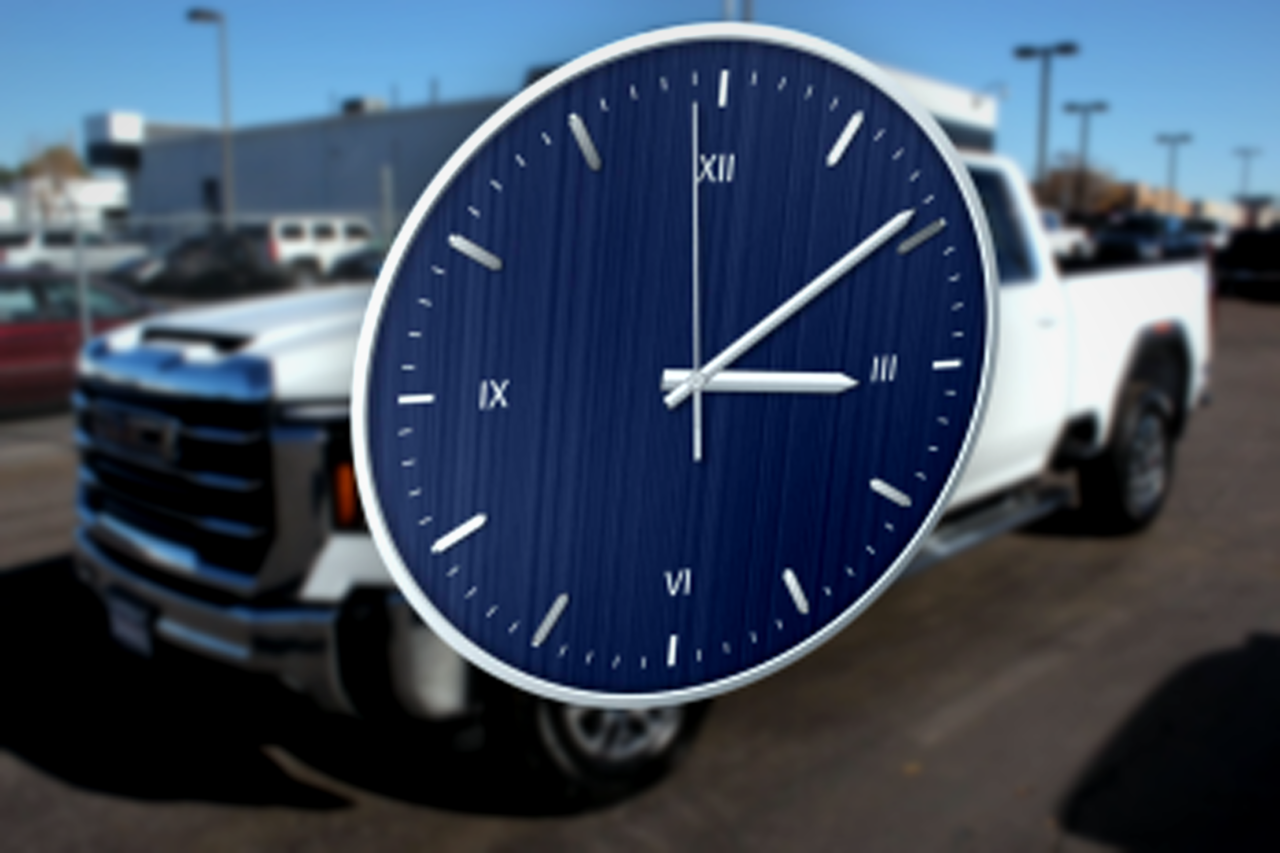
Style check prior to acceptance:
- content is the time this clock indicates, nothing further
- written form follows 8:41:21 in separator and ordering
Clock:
3:08:59
